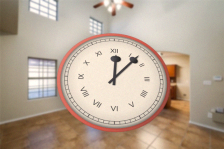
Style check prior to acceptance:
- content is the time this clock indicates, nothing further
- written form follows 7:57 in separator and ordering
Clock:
12:07
